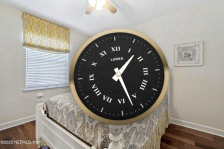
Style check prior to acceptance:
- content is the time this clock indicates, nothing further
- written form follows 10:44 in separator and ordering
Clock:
1:27
